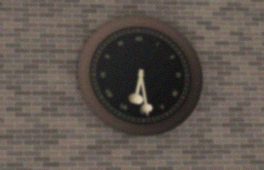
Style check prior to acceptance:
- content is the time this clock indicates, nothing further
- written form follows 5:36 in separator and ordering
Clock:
6:29
